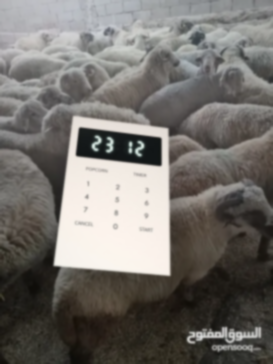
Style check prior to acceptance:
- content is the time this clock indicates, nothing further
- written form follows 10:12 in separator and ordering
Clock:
23:12
